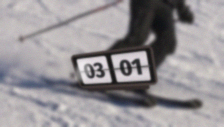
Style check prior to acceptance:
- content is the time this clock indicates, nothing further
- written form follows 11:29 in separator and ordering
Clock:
3:01
